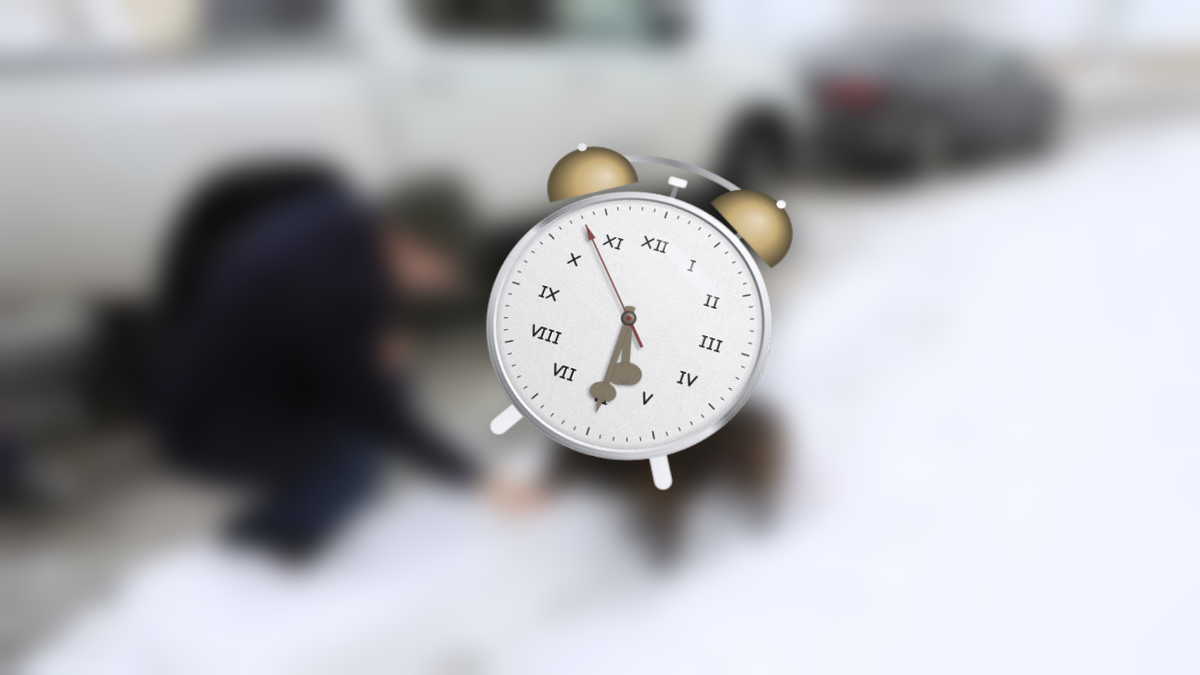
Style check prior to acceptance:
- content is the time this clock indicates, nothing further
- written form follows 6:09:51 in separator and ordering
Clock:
5:29:53
